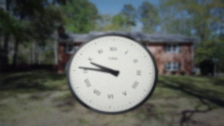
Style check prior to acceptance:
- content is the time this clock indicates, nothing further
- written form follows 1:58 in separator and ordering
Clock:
9:46
